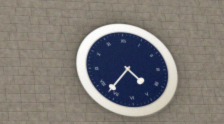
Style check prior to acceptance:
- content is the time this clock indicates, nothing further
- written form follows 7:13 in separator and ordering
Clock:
4:37
